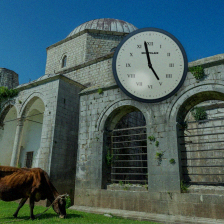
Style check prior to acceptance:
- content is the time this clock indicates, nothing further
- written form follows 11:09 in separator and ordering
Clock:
4:58
